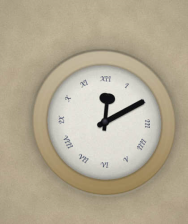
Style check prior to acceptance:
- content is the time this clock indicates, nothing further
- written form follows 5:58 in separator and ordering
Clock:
12:10
